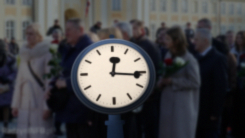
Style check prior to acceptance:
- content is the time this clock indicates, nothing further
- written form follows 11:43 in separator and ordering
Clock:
12:16
